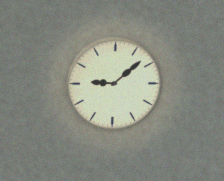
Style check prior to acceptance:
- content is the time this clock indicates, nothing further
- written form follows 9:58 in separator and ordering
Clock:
9:08
